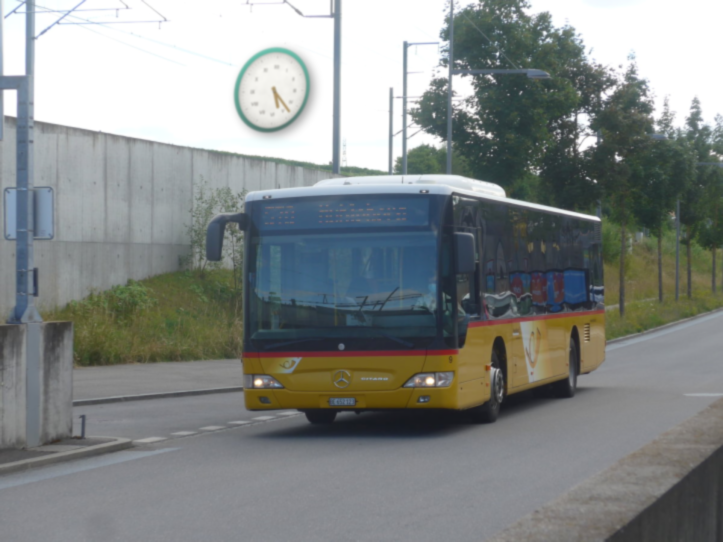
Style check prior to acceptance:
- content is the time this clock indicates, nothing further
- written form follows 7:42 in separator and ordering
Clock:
5:23
